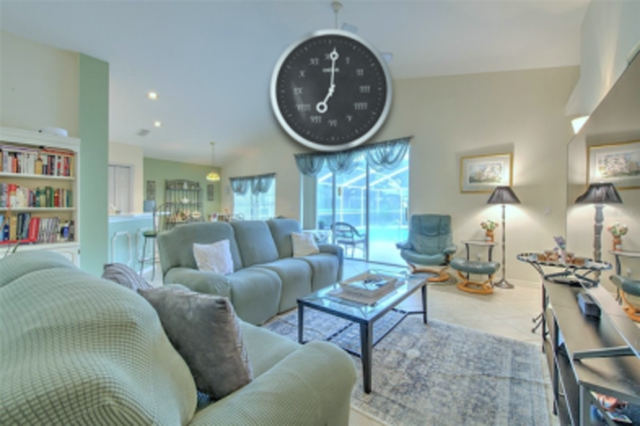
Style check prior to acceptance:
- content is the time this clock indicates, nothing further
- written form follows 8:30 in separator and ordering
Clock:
7:01
